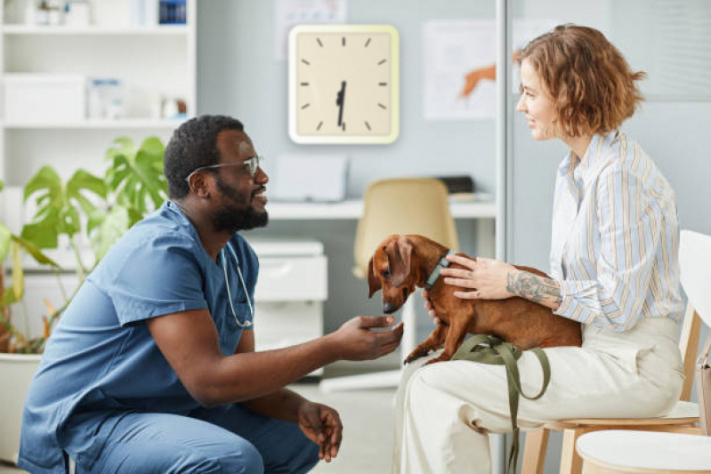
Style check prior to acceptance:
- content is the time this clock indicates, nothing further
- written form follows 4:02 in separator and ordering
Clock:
6:31
